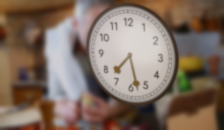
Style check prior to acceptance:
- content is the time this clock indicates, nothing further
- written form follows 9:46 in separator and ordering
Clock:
7:28
